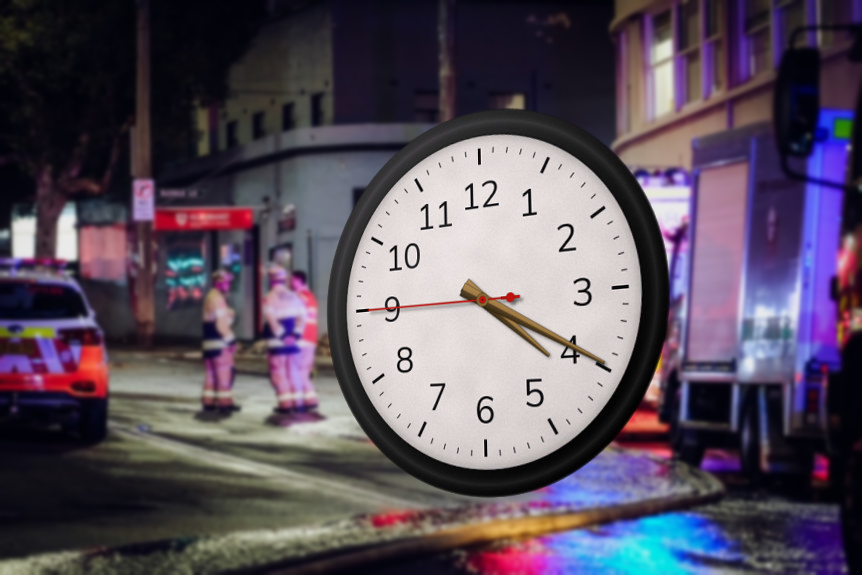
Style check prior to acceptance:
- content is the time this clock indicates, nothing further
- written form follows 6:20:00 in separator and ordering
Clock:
4:19:45
